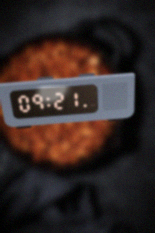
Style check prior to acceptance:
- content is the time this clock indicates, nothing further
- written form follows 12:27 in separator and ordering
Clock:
9:21
